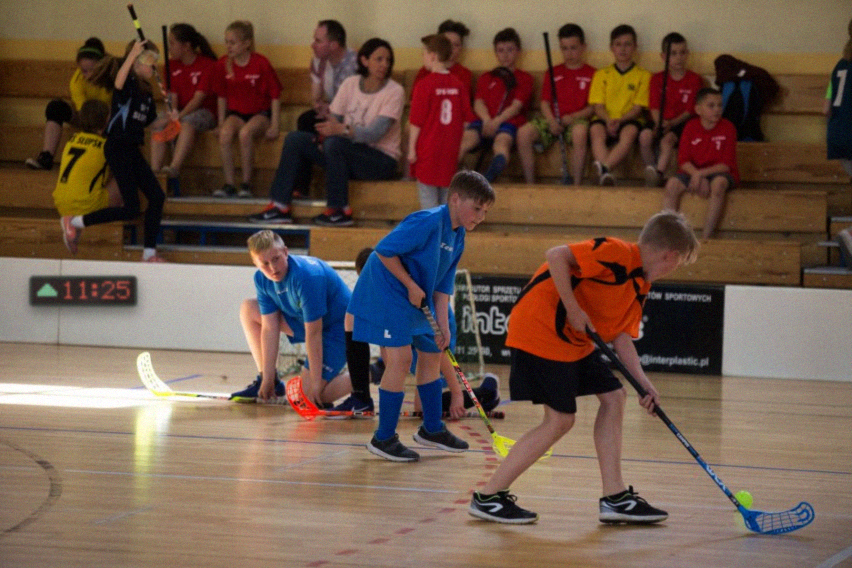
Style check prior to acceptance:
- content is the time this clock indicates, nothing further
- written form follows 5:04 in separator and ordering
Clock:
11:25
